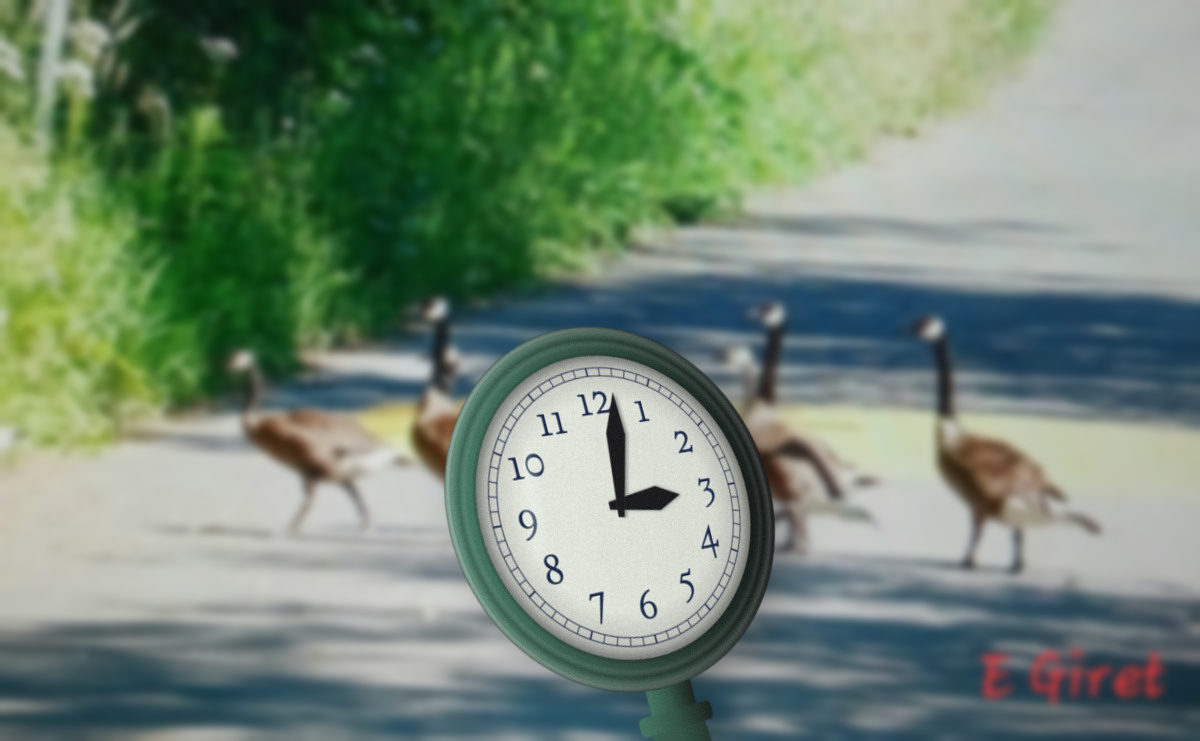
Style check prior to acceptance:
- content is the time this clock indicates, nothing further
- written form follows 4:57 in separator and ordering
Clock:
3:02
